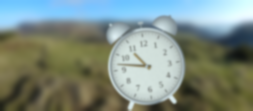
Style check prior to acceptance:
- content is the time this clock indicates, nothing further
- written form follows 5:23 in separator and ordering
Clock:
10:47
